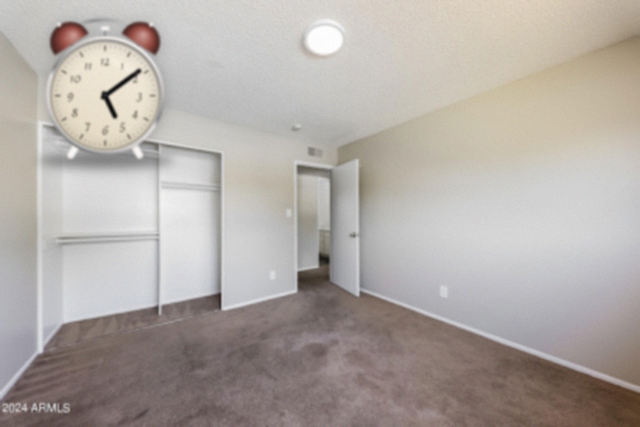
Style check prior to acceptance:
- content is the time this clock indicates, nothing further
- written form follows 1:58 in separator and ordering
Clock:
5:09
